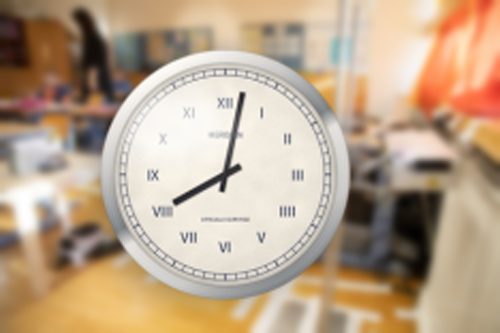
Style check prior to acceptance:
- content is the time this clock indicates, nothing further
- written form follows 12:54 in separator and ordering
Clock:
8:02
